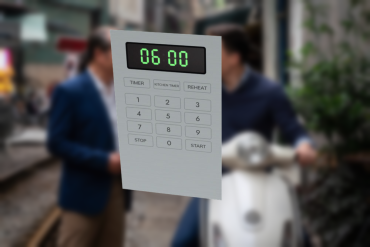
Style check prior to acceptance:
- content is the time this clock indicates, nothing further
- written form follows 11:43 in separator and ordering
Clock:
6:00
